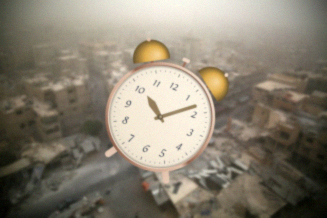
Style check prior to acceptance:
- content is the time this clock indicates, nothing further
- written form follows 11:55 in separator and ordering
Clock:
10:08
